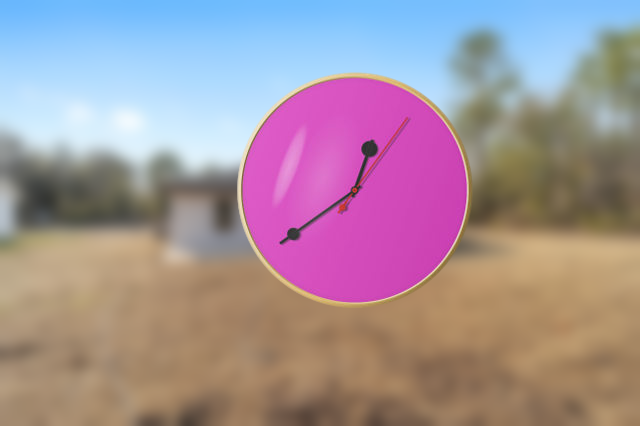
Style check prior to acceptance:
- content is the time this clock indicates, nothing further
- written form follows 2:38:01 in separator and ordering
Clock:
12:39:06
